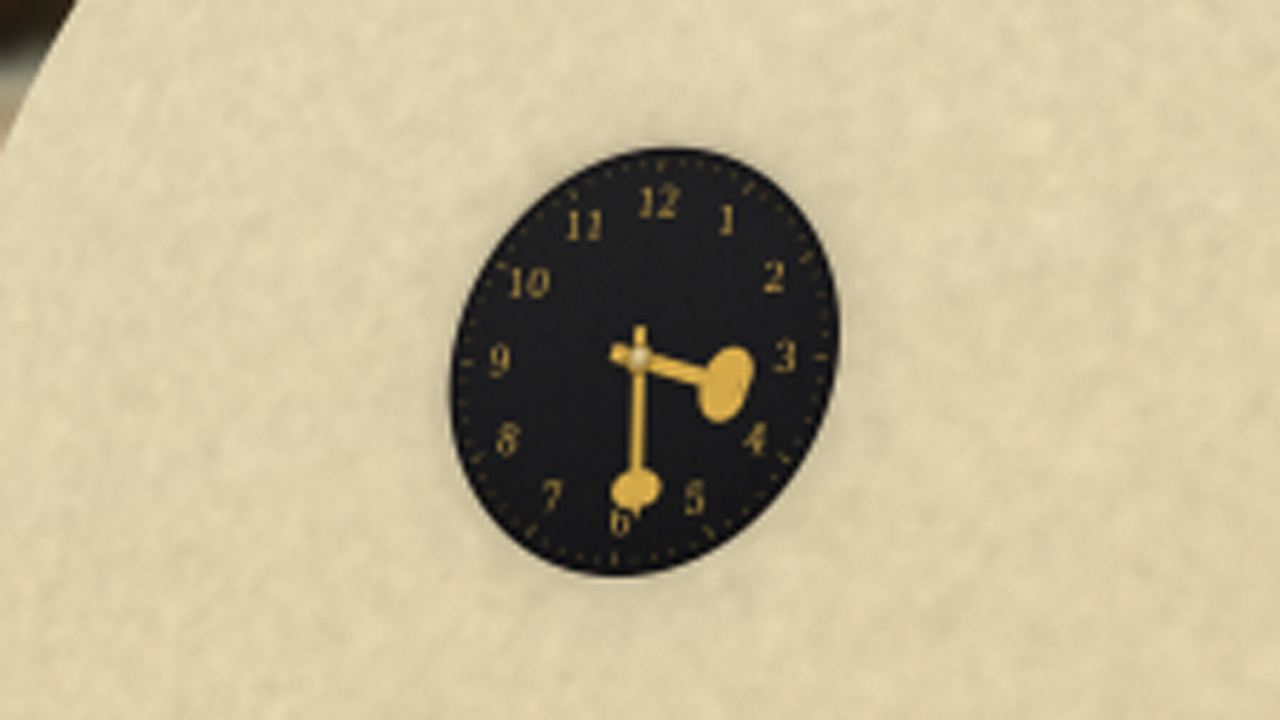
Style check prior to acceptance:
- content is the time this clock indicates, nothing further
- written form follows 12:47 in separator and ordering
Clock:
3:29
